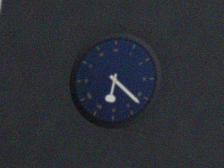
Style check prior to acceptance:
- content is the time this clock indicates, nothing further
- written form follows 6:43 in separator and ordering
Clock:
6:22
